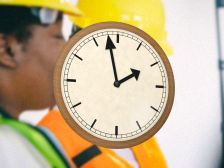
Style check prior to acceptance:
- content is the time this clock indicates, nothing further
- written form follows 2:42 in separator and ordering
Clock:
1:58
